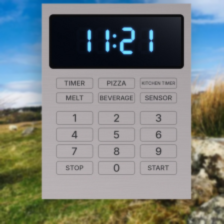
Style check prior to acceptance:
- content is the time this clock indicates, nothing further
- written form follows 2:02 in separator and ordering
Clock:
11:21
